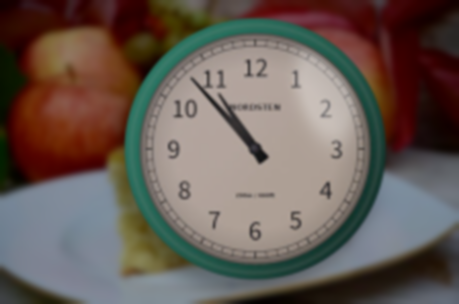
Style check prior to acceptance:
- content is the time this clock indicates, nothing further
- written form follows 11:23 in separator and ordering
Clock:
10:53
